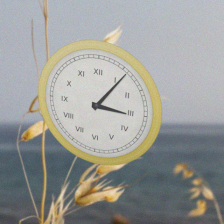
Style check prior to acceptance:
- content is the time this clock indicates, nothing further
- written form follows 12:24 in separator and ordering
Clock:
3:06
